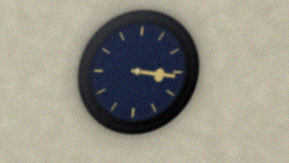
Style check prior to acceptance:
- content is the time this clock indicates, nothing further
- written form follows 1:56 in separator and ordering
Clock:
3:16
